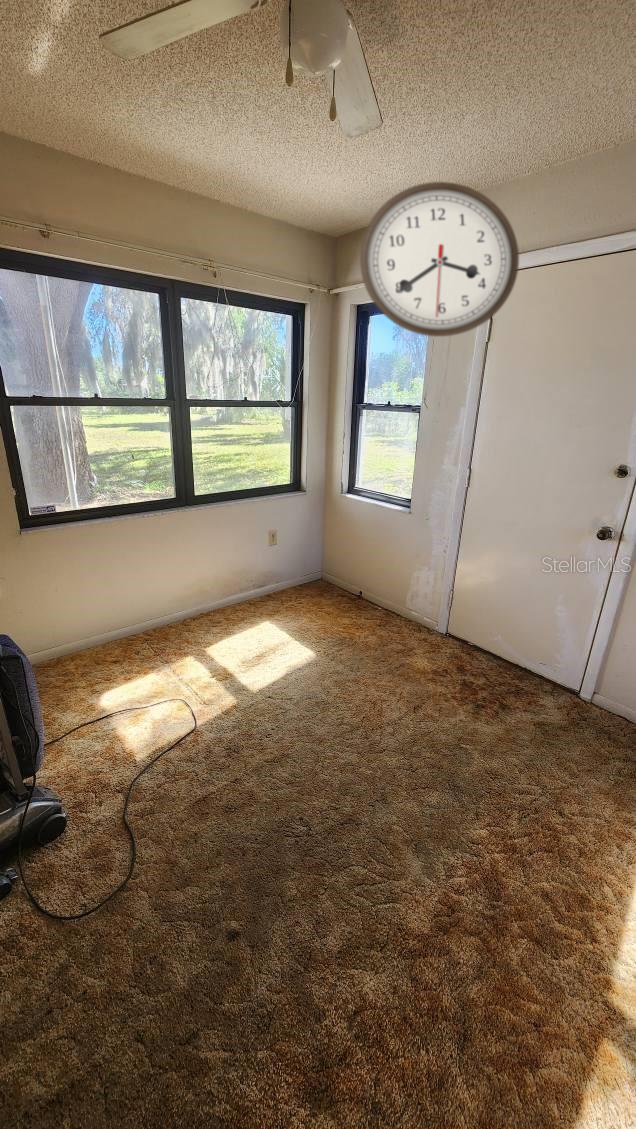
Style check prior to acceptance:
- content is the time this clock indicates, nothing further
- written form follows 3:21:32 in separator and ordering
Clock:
3:39:31
